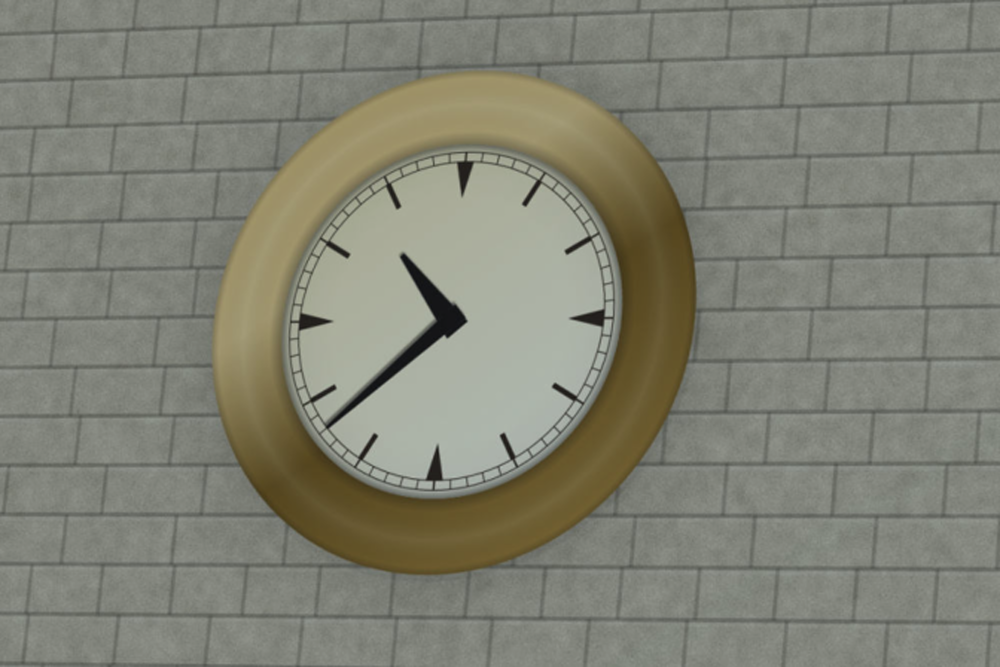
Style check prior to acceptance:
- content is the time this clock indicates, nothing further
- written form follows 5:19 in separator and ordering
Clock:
10:38
